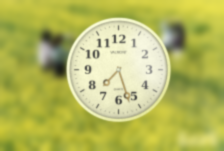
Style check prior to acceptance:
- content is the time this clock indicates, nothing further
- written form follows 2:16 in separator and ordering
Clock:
7:27
